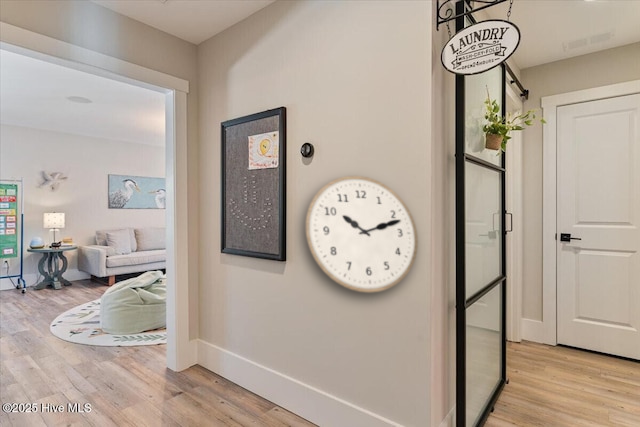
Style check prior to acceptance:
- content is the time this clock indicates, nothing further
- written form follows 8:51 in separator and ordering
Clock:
10:12
